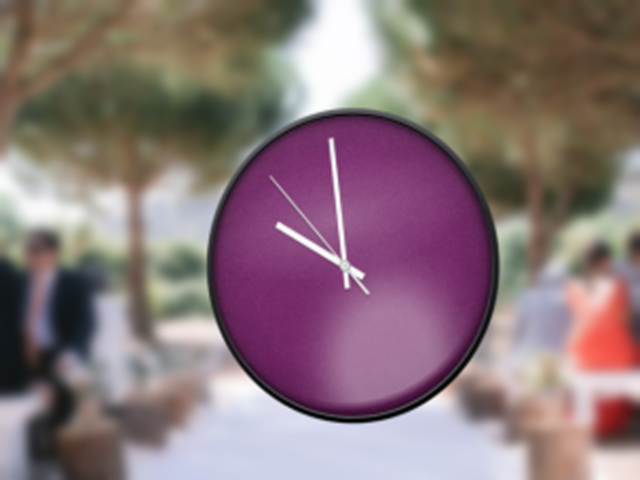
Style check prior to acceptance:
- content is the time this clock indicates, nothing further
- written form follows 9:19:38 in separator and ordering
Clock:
9:58:53
